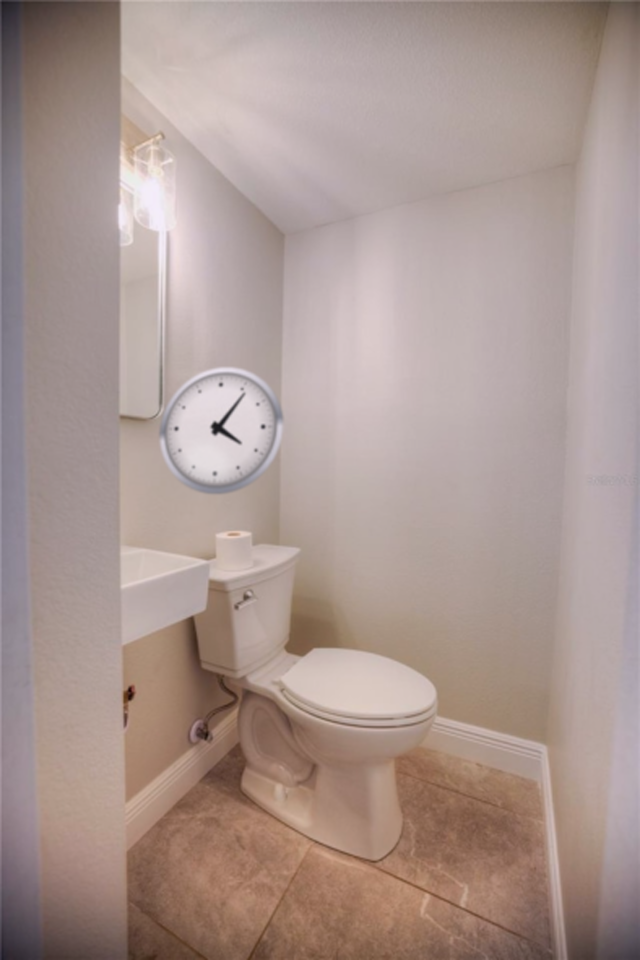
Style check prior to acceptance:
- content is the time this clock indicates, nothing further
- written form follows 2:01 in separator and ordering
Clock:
4:06
